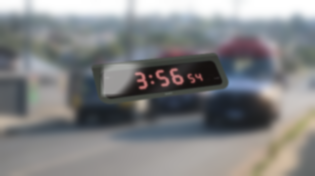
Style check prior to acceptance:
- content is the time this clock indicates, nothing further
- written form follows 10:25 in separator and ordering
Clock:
3:56
